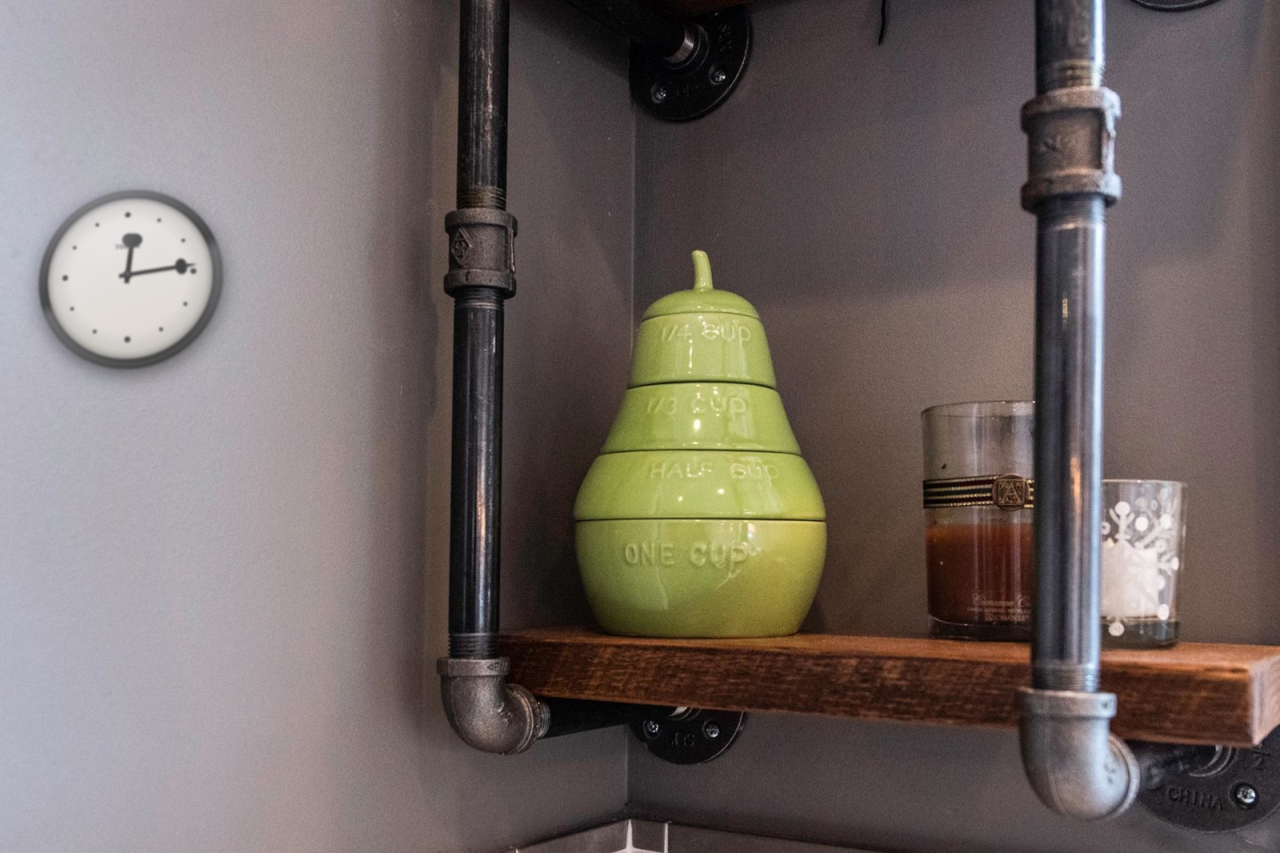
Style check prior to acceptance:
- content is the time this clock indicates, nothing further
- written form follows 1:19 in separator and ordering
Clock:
12:14
